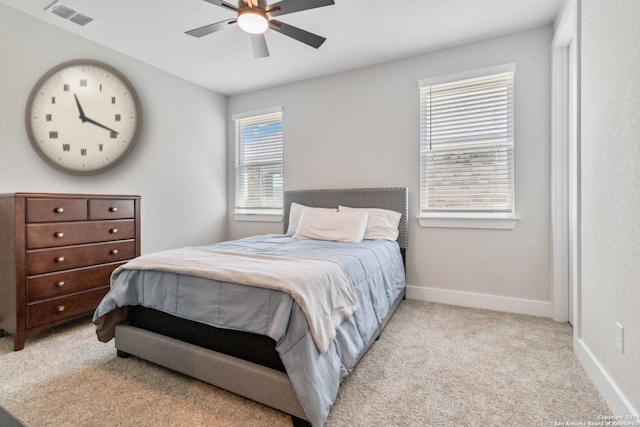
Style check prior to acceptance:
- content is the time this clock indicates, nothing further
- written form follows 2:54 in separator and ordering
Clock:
11:19
